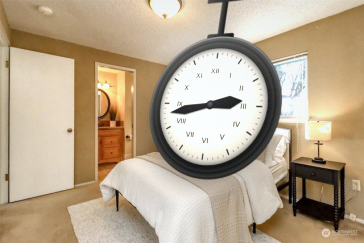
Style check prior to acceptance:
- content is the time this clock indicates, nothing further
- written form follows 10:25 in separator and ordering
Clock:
2:43
